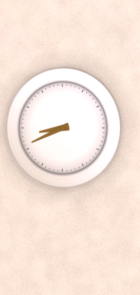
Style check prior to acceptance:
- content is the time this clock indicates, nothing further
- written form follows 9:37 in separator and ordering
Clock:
8:41
